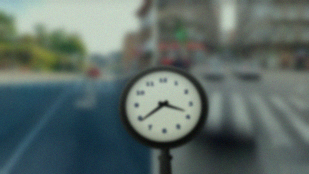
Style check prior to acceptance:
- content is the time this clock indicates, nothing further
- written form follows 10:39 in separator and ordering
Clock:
3:39
